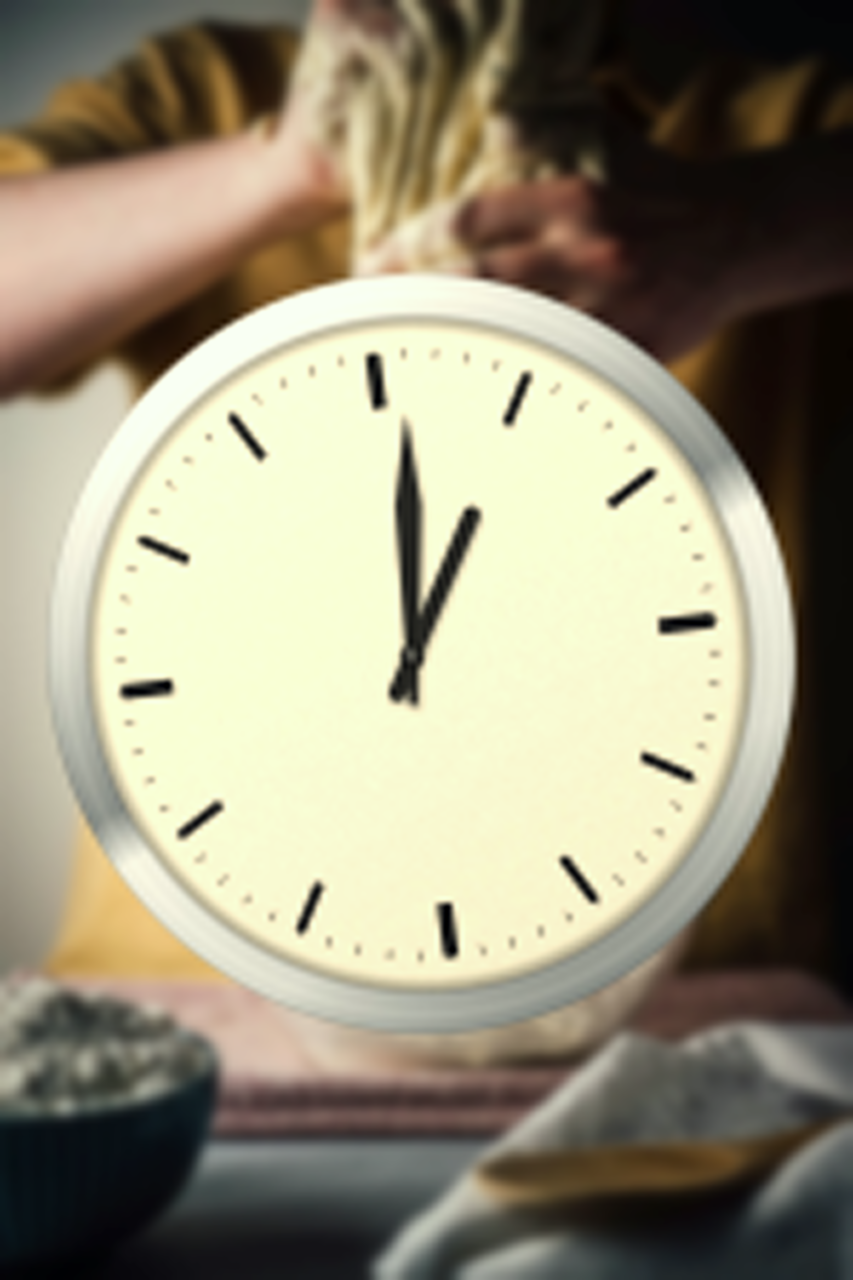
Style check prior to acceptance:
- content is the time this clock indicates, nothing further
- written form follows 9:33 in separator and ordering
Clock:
1:01
